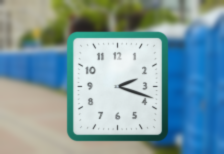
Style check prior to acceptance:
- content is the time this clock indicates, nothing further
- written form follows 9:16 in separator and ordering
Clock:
2:18
